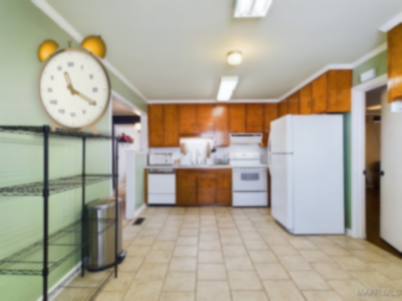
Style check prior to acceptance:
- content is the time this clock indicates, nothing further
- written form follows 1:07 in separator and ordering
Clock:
11:20
